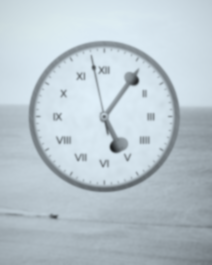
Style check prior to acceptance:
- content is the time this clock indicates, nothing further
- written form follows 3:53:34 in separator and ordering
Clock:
5:05:58
